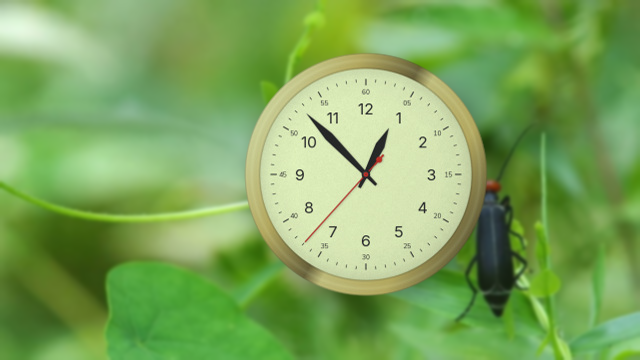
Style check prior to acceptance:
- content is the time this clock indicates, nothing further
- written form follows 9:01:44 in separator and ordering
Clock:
12:52:37
